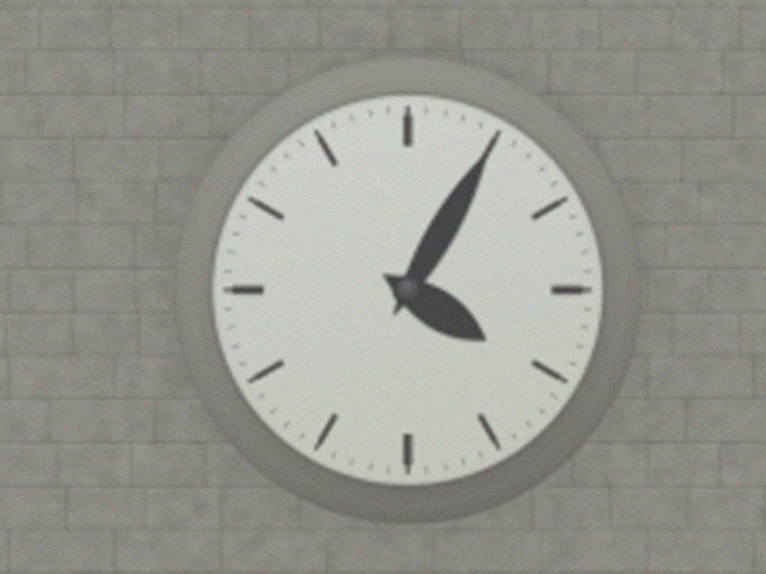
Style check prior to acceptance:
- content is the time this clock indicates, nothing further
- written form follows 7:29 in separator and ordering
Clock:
4:05
